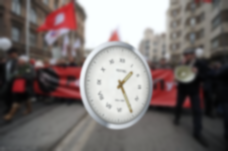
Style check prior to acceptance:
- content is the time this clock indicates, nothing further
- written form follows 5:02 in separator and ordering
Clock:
1:25
